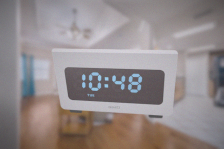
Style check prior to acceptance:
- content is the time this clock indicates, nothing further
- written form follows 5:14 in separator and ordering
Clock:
10:48
